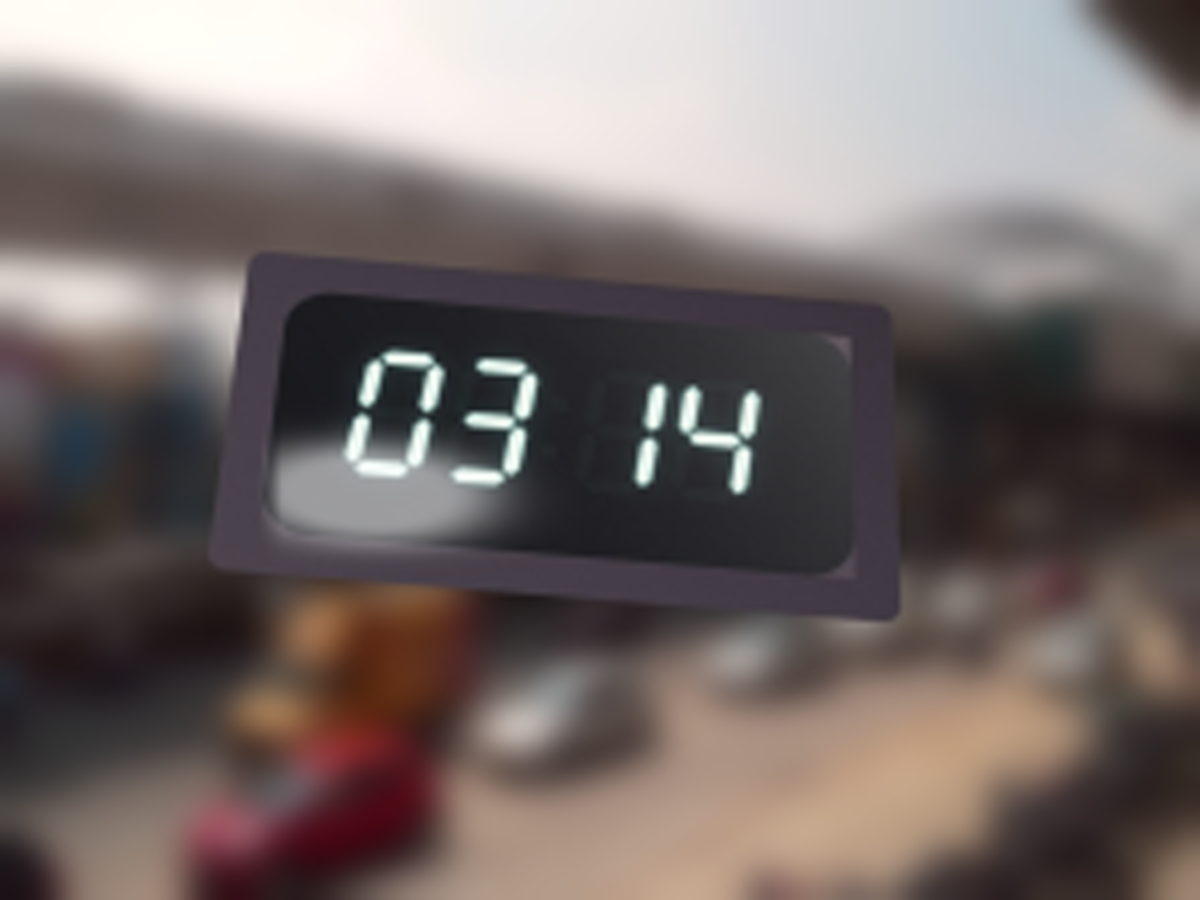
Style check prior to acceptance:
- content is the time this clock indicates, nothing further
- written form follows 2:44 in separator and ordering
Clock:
3:14
